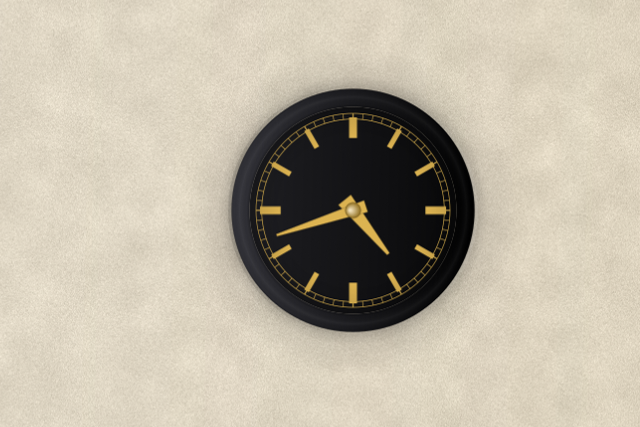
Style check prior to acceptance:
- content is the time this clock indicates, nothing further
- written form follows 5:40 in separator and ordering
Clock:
4:42
